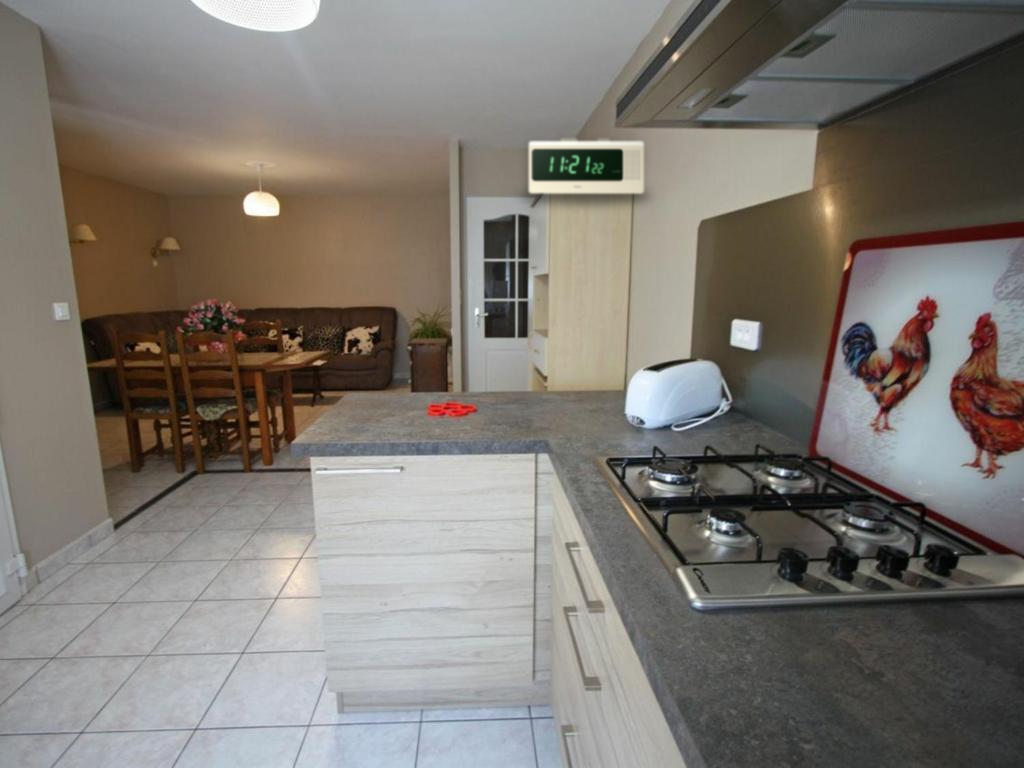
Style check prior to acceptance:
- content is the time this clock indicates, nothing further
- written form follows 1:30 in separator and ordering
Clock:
11:21
